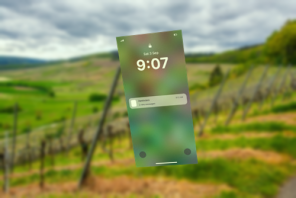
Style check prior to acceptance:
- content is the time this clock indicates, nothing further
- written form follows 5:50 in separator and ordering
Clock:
9:07
